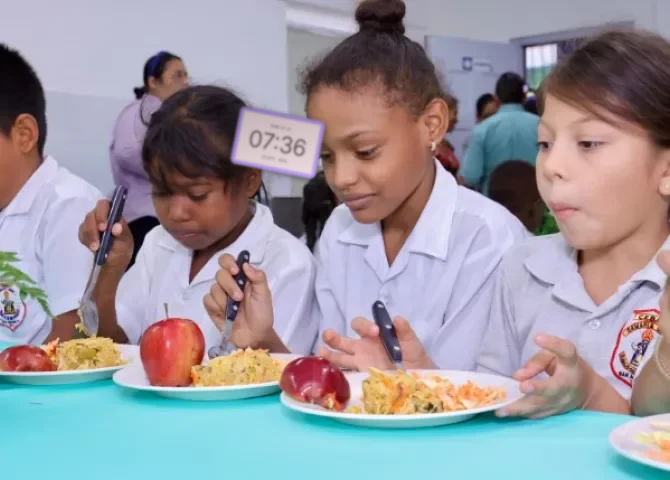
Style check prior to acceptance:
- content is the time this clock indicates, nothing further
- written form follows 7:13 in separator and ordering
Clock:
7:36
